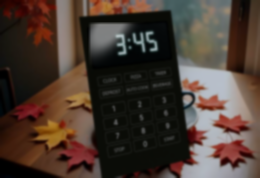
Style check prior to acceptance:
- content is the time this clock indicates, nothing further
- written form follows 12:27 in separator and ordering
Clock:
3:45
